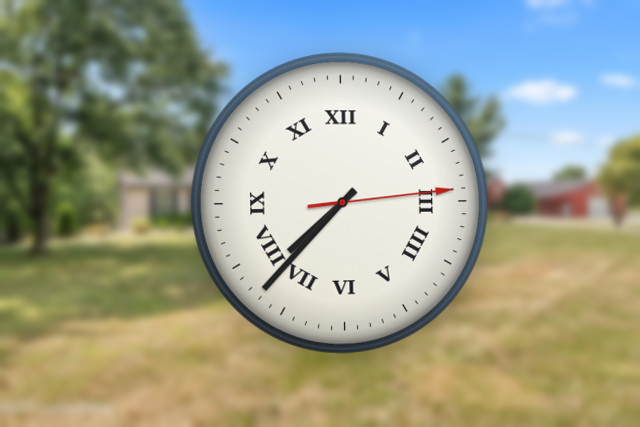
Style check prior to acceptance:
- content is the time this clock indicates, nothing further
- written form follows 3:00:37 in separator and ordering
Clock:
7:37:14
